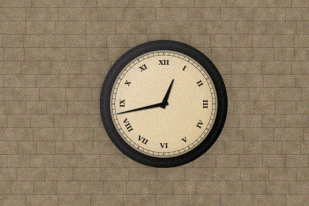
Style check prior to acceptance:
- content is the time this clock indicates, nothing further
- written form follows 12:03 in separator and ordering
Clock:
12:43
